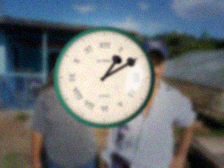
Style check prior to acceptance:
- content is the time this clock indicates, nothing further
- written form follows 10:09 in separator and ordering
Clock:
1:10
